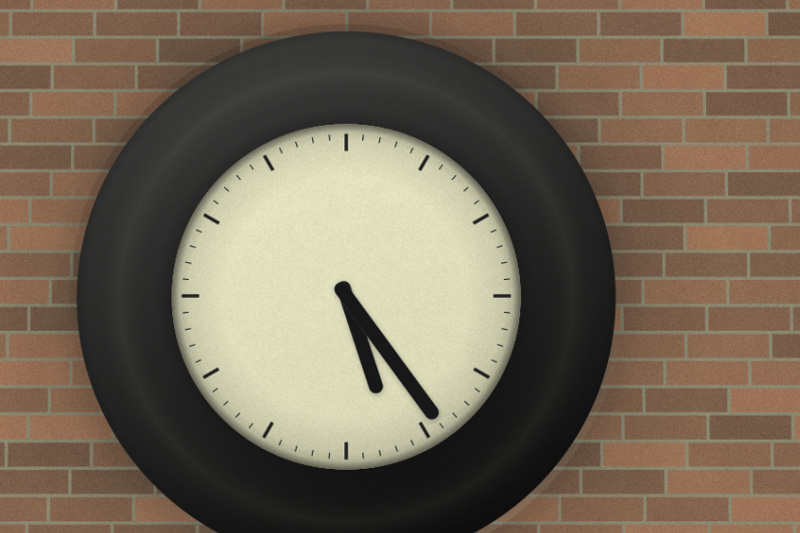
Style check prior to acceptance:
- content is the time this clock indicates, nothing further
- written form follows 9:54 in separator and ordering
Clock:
5:24
